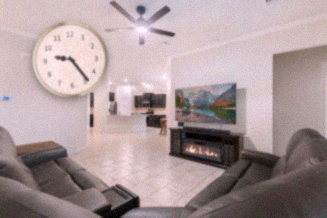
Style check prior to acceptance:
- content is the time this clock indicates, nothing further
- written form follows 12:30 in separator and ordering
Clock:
9:24
